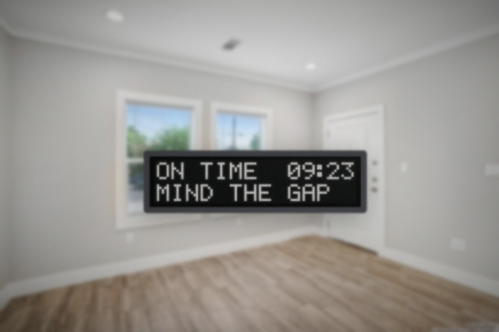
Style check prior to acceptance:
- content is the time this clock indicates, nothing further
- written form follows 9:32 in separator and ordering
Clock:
9:23
